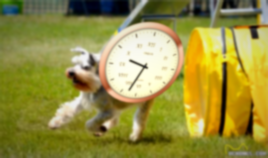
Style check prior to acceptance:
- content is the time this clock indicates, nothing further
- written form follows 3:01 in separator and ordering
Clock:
9:33
